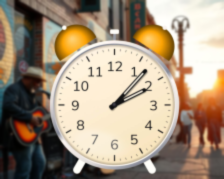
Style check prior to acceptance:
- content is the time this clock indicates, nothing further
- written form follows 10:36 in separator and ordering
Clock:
2:07
